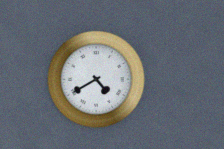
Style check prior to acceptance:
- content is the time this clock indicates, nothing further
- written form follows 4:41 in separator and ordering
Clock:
4:40
